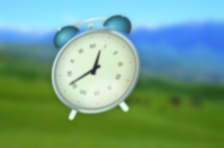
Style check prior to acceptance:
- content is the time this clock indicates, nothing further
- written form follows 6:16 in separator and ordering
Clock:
12:41
